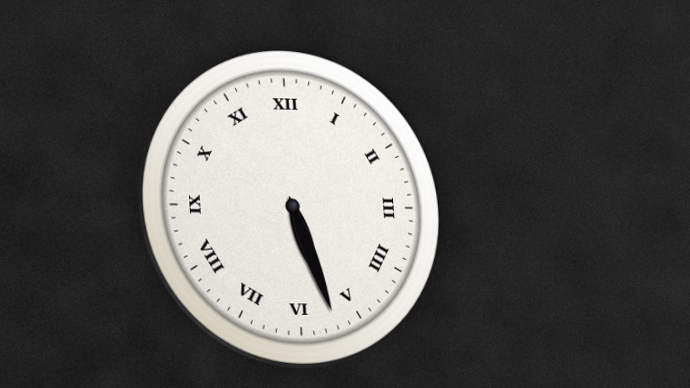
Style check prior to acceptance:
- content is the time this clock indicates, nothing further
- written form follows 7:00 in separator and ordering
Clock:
5:27
